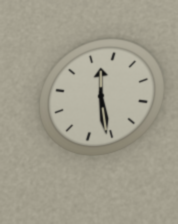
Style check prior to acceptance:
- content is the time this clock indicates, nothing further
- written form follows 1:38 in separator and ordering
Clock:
11:26
